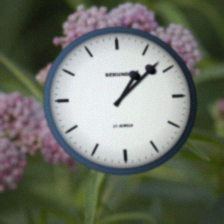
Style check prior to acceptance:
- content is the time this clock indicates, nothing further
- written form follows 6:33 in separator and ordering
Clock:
1:08
